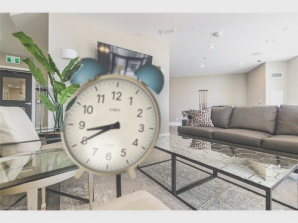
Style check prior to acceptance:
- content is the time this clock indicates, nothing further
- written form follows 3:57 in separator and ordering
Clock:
8:40
